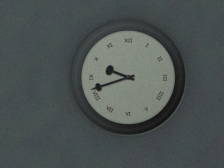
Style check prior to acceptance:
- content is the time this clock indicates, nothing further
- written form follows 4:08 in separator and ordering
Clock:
9:42
